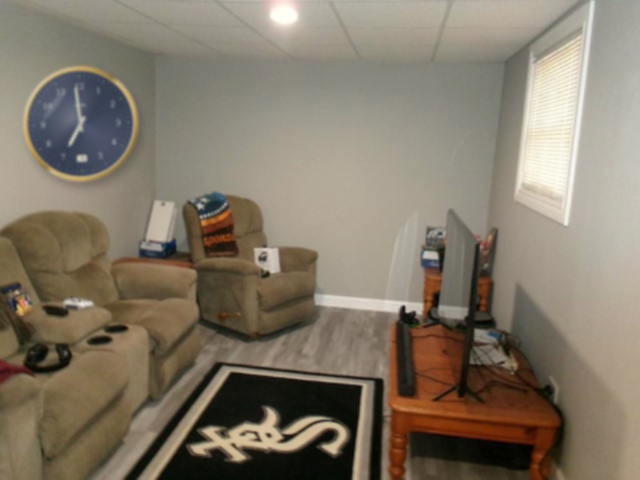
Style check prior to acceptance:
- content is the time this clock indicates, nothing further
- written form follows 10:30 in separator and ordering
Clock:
6:59
